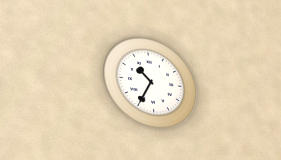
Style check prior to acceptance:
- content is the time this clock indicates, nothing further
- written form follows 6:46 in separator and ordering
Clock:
10:35
